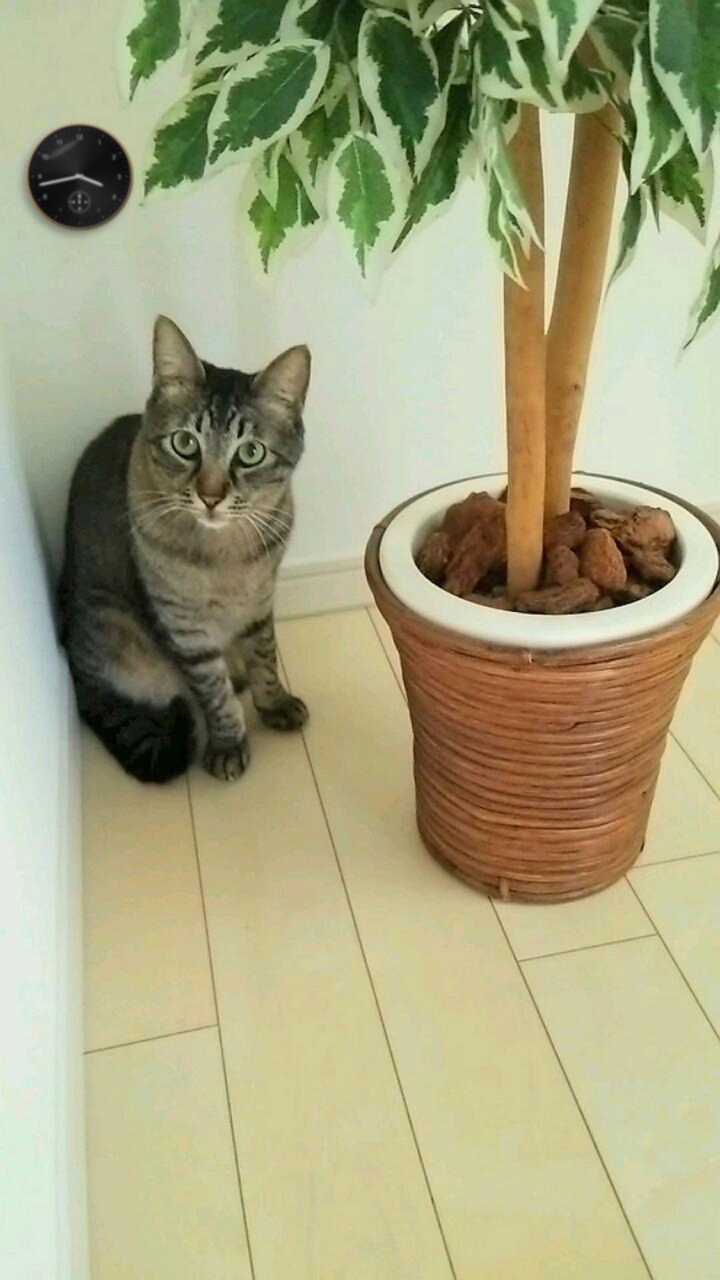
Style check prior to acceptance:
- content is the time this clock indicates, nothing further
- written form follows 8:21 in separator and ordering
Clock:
3:43
